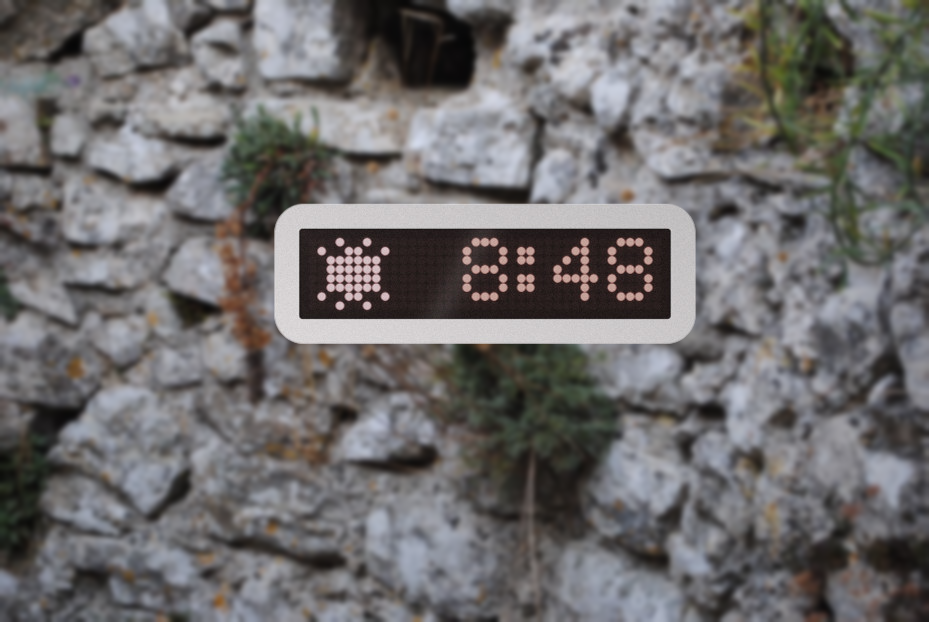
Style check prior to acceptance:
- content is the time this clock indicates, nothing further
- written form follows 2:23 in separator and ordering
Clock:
8:48
